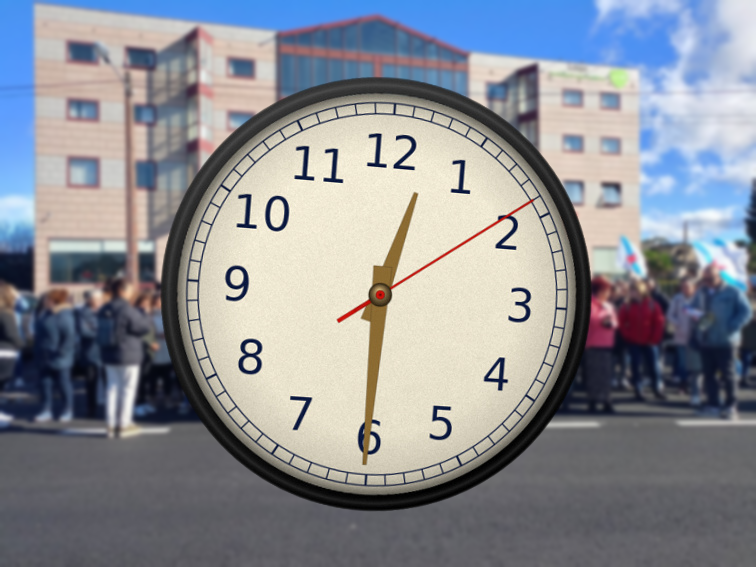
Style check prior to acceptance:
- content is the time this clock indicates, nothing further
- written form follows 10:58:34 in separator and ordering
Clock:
12:30:09
